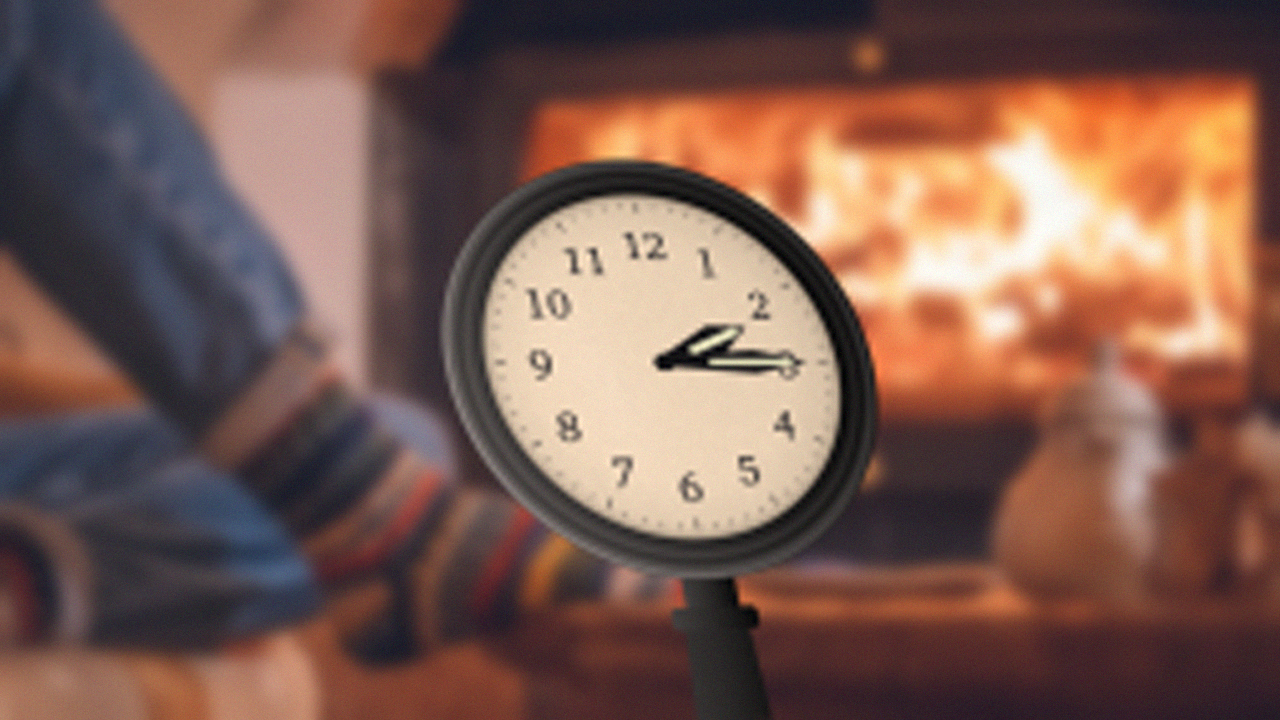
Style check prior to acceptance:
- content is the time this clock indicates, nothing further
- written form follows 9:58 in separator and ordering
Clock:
2:15
